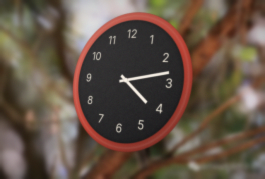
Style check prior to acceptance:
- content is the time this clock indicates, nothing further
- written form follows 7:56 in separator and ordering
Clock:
4:13
